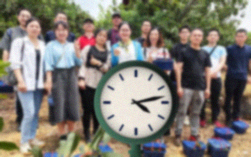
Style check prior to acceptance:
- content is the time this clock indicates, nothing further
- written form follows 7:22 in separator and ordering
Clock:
4:13
